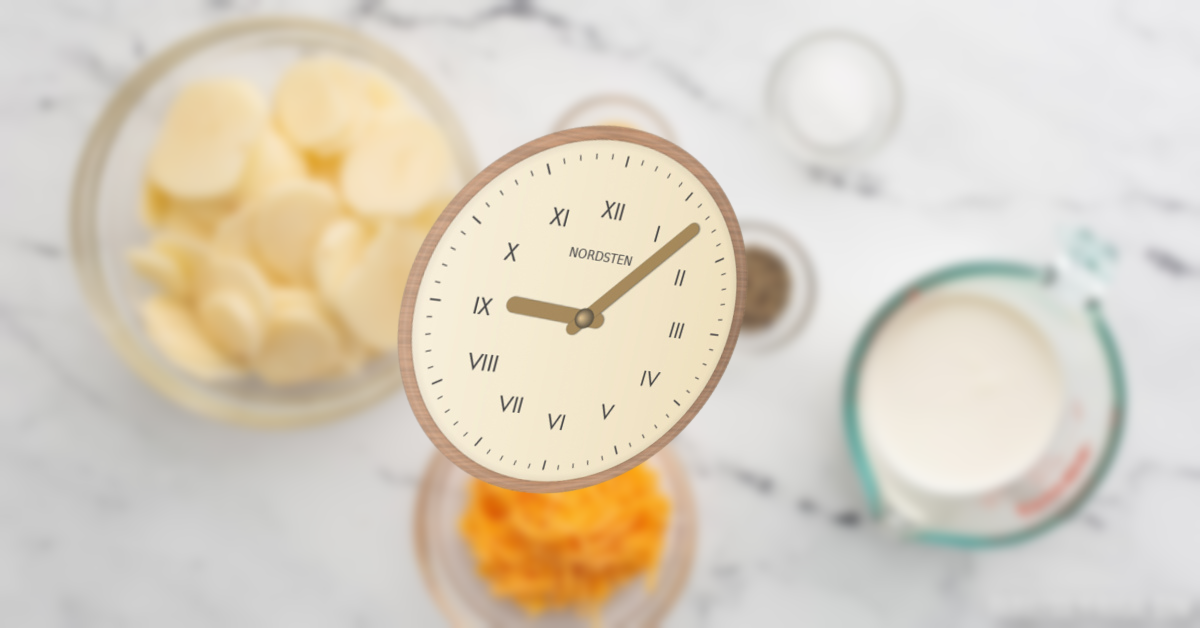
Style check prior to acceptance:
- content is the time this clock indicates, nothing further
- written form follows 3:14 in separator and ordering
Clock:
9:07
